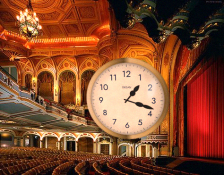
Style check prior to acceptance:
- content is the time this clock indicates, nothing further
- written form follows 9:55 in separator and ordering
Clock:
1:18
